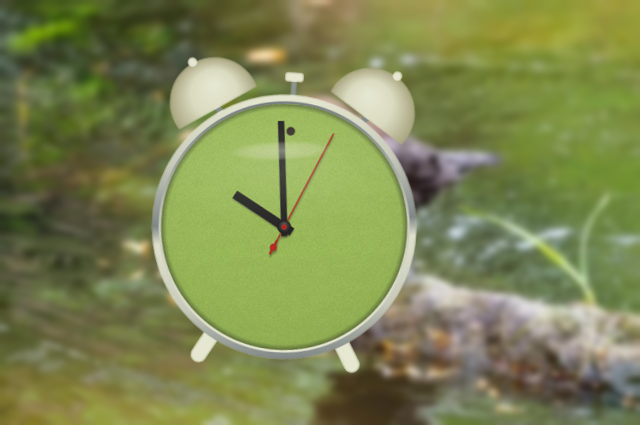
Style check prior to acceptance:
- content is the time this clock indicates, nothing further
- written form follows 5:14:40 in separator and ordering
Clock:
9:59:04
